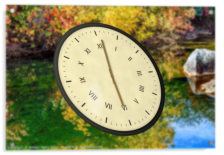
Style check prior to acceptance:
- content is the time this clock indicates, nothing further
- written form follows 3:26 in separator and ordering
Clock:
6:01
